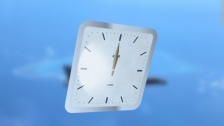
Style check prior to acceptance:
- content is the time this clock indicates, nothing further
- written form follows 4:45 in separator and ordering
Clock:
12:00
